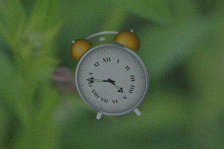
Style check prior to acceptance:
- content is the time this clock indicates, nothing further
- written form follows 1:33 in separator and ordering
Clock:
4:47
